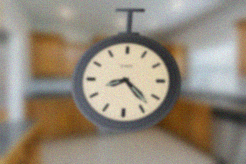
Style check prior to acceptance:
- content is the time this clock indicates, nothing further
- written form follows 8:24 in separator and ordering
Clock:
8:23
